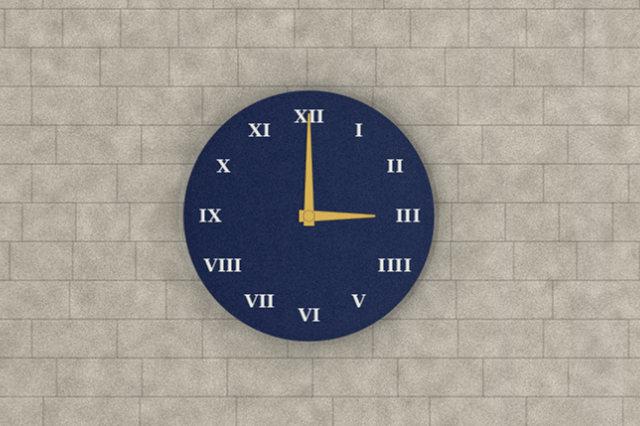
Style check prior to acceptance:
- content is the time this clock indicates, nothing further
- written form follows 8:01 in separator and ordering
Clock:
3:00
